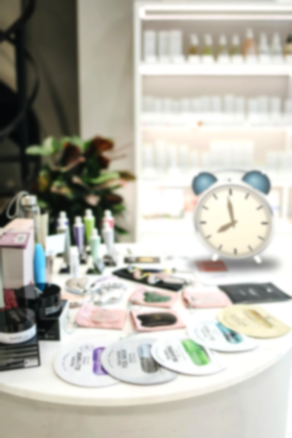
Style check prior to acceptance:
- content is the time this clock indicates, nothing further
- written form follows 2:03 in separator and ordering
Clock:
7:59
